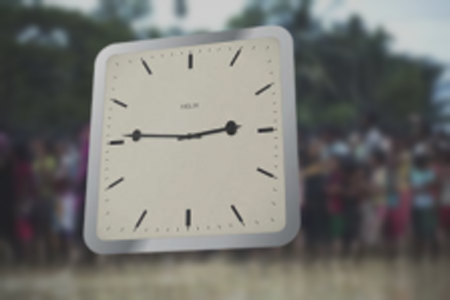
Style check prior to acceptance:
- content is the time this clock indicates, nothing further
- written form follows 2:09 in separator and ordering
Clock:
2:46
